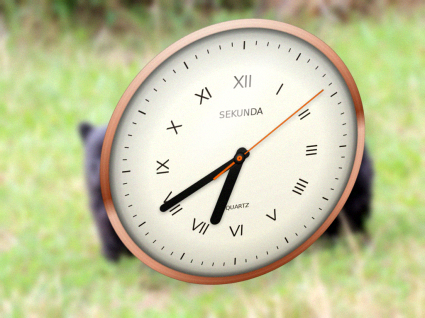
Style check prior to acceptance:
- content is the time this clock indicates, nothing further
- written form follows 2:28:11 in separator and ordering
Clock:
6:40:09
